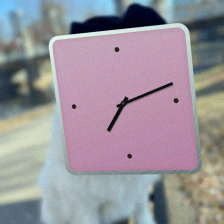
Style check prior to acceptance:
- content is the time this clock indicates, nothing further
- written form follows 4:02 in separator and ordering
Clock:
7:12
